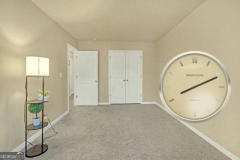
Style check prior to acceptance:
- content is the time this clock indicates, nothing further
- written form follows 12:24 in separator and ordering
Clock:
8:11
